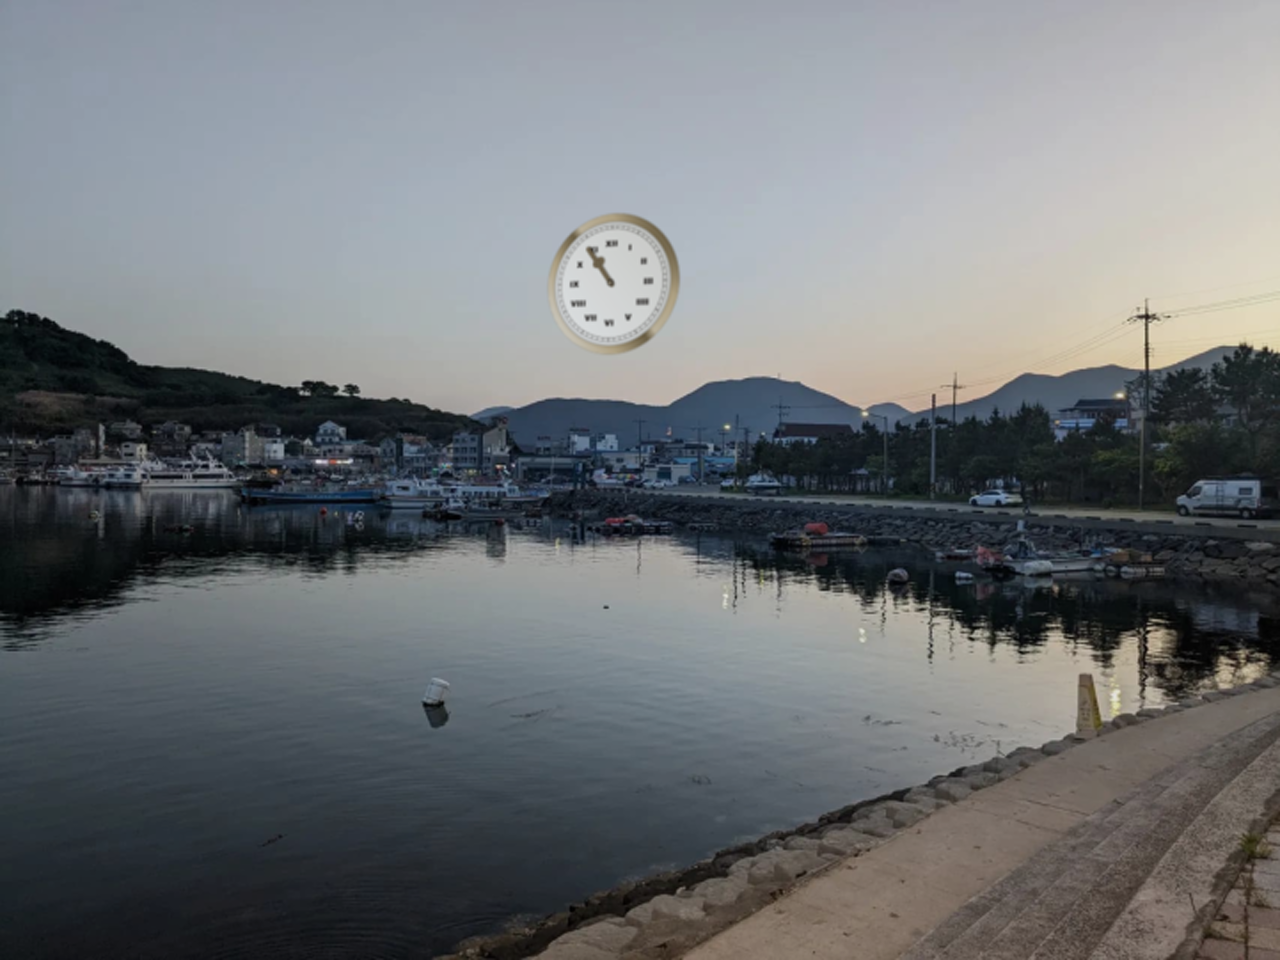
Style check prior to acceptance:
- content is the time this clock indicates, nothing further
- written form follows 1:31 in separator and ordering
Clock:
10:54
